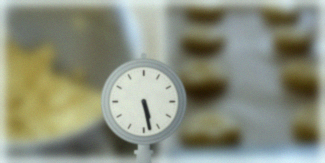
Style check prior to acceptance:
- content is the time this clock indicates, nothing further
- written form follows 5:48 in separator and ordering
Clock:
5:28
